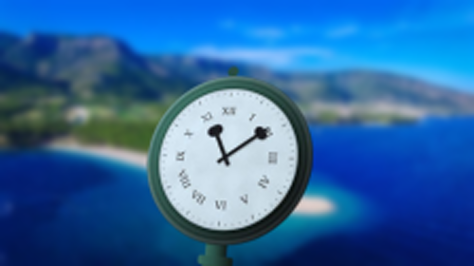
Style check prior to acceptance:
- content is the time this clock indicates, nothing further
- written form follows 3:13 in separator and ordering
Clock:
11:09
